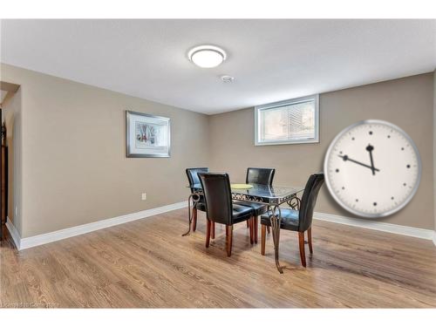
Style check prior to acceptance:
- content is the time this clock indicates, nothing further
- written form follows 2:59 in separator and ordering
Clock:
11:49
